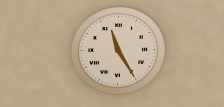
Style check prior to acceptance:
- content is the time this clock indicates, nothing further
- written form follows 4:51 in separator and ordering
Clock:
11:25
